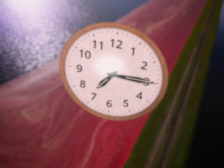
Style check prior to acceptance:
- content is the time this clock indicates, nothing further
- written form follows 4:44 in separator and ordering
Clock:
7:15
